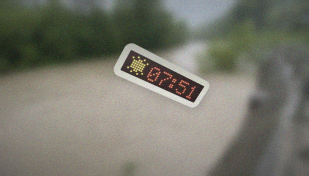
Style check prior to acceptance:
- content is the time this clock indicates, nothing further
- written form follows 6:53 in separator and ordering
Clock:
7:51
